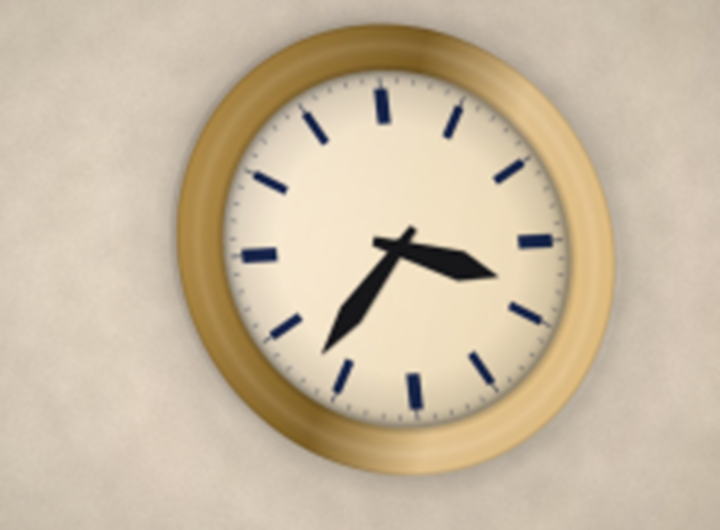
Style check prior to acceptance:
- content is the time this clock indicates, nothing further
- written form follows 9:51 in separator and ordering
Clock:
3:37
